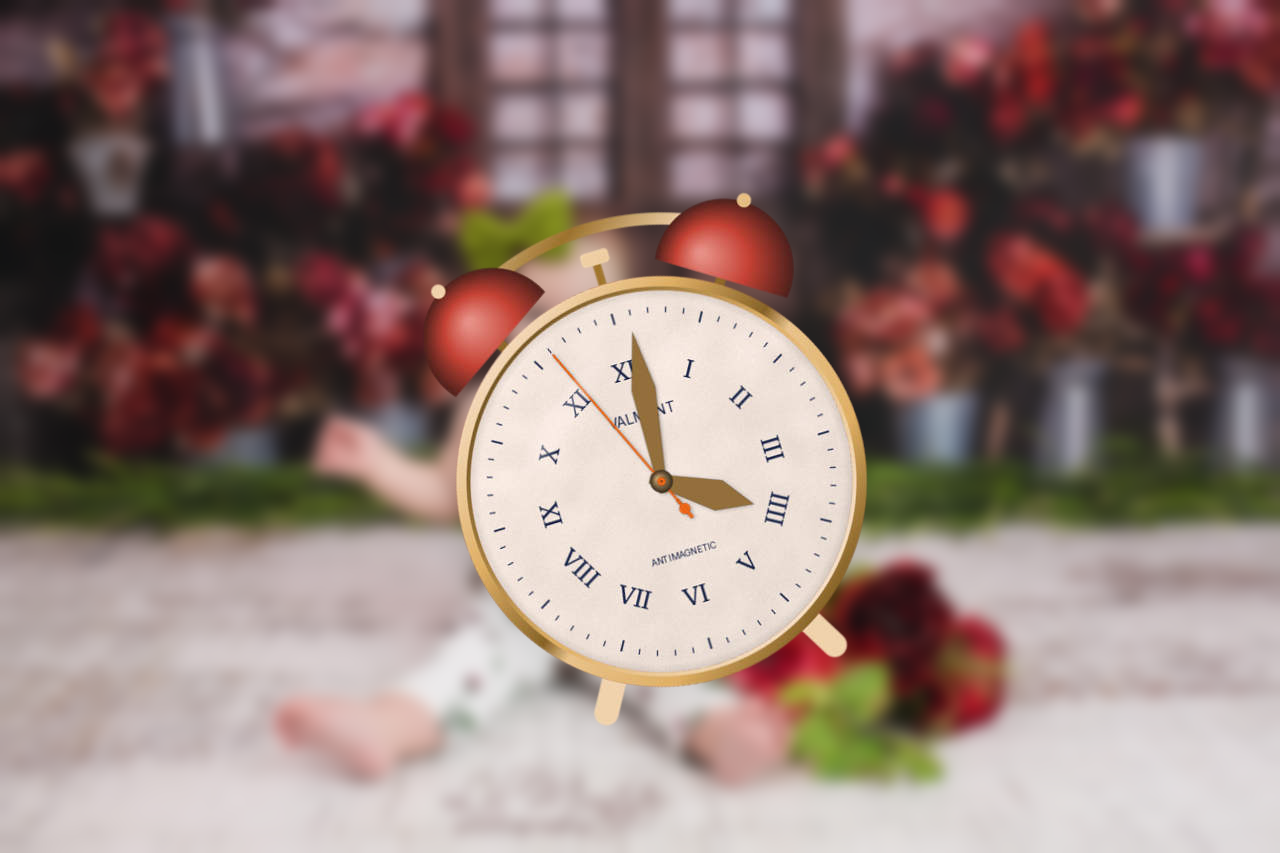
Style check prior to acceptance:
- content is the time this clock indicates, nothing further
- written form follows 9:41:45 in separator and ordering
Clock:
4:00:56
